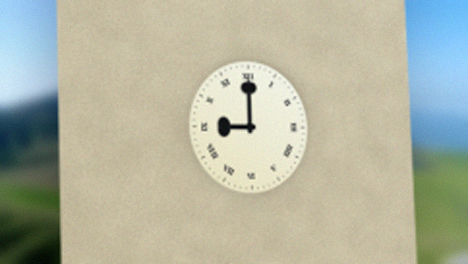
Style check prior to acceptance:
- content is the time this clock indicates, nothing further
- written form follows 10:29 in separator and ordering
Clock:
9:00
